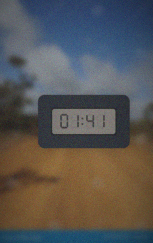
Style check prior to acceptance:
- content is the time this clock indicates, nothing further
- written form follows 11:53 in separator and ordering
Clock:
1:41
